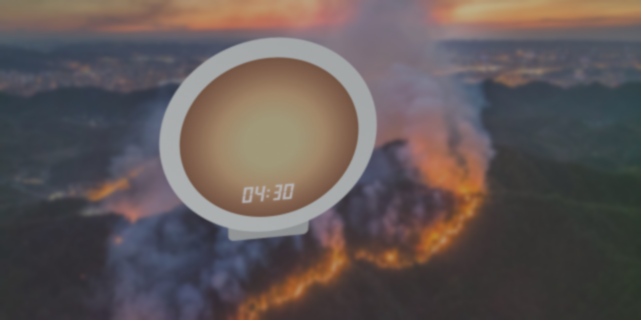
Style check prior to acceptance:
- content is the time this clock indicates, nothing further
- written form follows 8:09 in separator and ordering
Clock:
4:30
